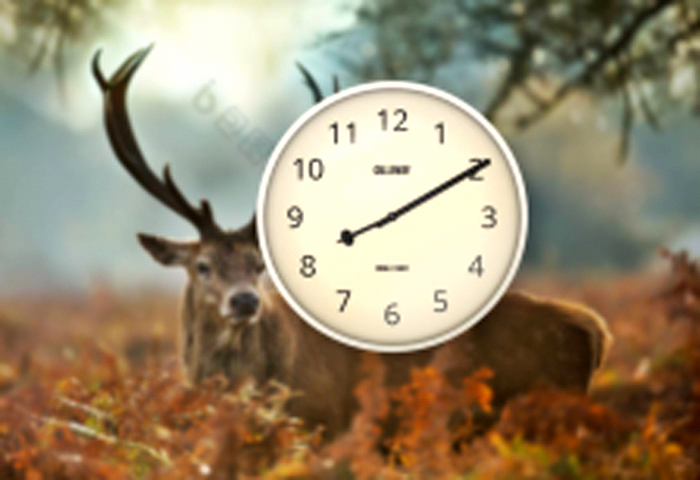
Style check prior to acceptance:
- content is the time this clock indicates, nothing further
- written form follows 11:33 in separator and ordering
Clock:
8:10
